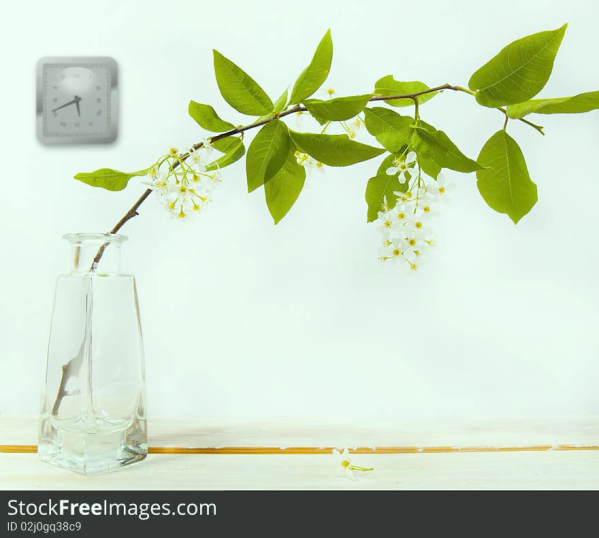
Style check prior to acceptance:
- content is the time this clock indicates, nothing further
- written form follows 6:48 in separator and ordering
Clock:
5:41
